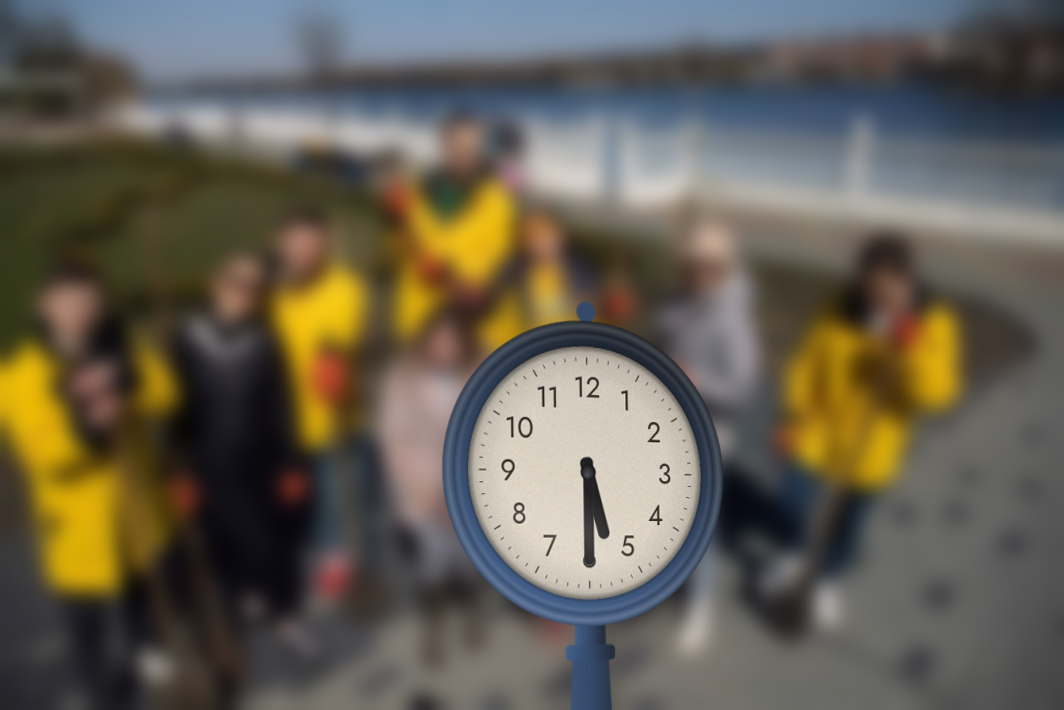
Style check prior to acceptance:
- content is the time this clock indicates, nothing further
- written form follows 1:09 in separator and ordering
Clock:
5:30
